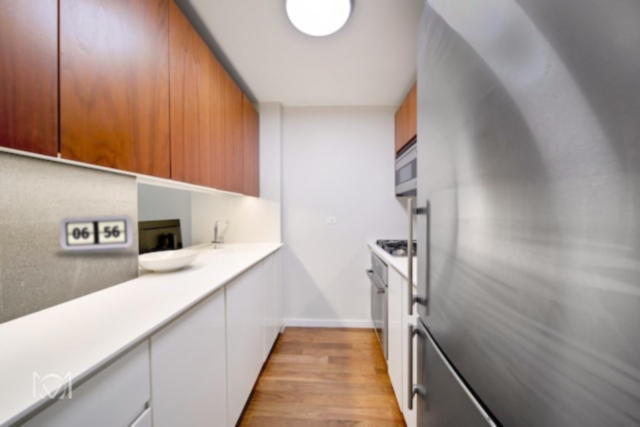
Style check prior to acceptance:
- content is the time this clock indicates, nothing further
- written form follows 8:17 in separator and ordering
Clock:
6:56
